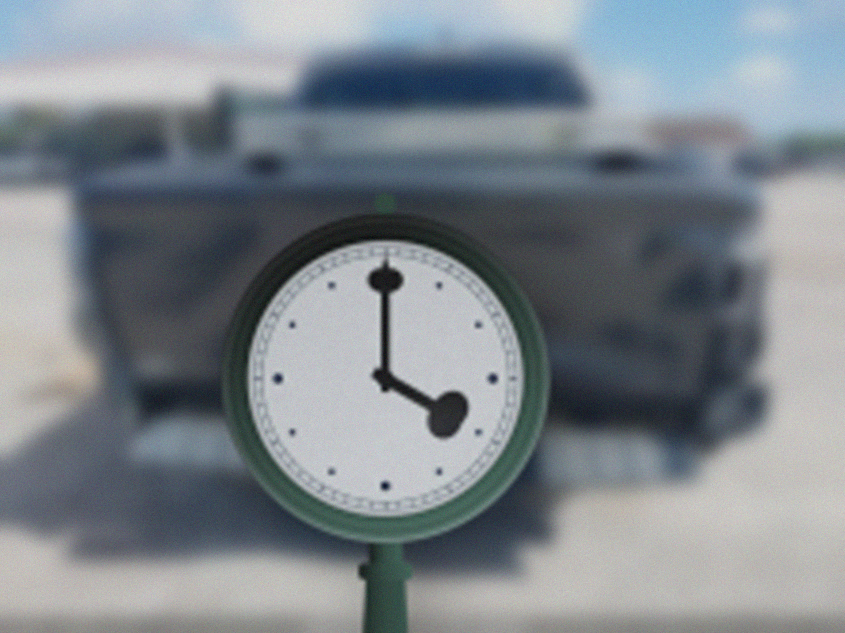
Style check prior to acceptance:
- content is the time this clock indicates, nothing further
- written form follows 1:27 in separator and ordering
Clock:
4:00
